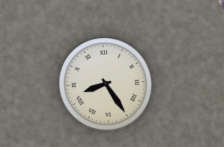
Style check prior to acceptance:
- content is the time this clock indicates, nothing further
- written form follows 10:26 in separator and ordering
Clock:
8:25
